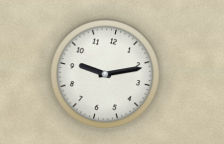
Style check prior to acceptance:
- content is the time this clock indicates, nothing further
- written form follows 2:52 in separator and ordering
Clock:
9:11
